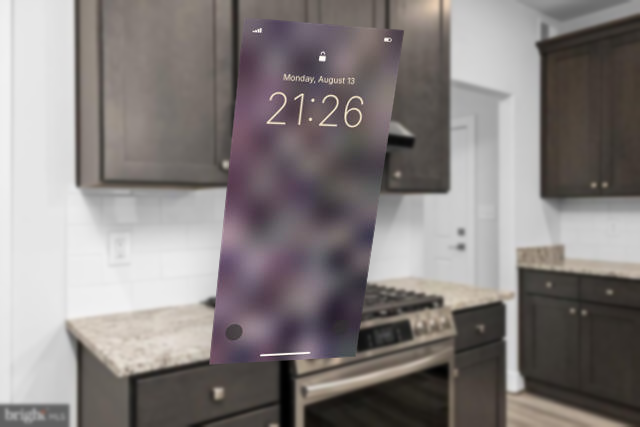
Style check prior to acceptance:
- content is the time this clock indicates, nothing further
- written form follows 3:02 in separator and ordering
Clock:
21:26
